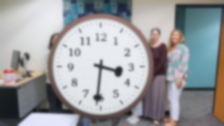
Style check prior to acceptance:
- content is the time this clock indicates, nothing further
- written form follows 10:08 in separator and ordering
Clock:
3:31
